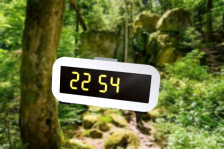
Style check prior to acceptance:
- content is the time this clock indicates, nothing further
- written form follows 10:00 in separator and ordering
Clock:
22:54
